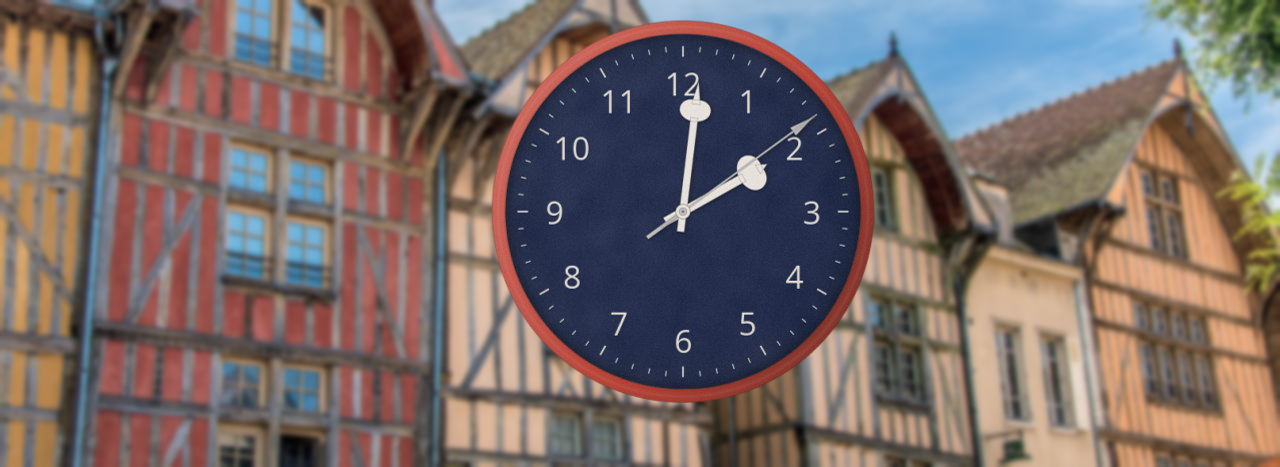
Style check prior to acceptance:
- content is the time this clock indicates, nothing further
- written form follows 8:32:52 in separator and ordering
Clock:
2:01:09
